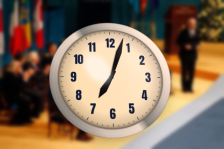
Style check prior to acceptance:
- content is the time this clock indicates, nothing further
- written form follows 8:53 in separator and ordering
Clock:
7:03
